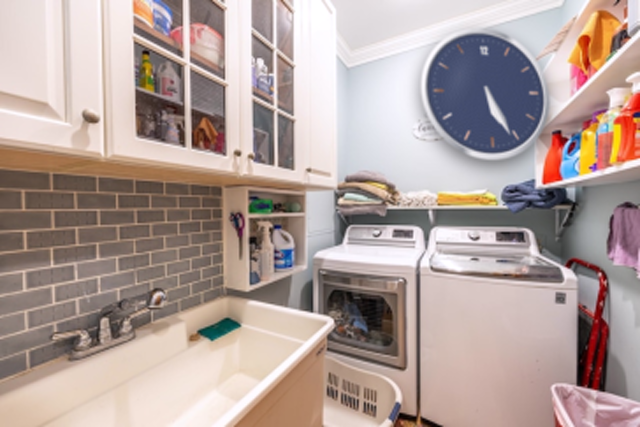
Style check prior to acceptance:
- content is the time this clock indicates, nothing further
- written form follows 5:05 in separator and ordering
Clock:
5:26
